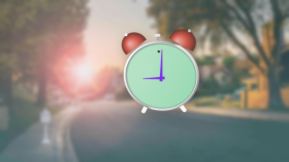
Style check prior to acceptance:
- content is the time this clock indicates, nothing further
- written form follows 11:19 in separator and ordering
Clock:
9:01
